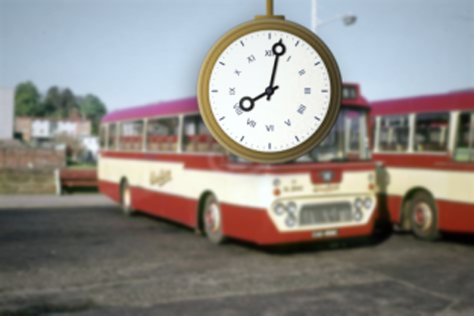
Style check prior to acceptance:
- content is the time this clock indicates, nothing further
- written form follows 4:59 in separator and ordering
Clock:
8:02
